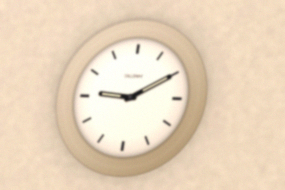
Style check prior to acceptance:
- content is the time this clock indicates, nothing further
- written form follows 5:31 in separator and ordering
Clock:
9:10
